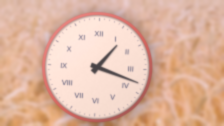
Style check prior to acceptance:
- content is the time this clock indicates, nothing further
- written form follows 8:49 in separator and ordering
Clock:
1:18
